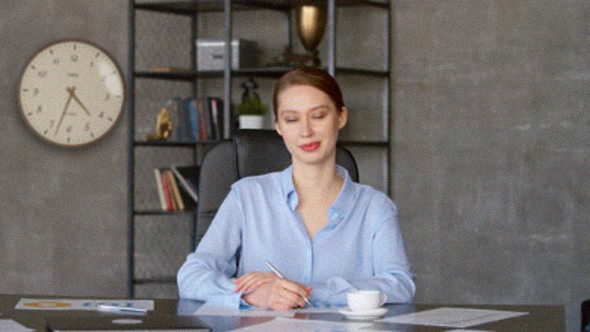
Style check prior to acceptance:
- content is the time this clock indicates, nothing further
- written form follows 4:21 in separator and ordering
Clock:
4:33
